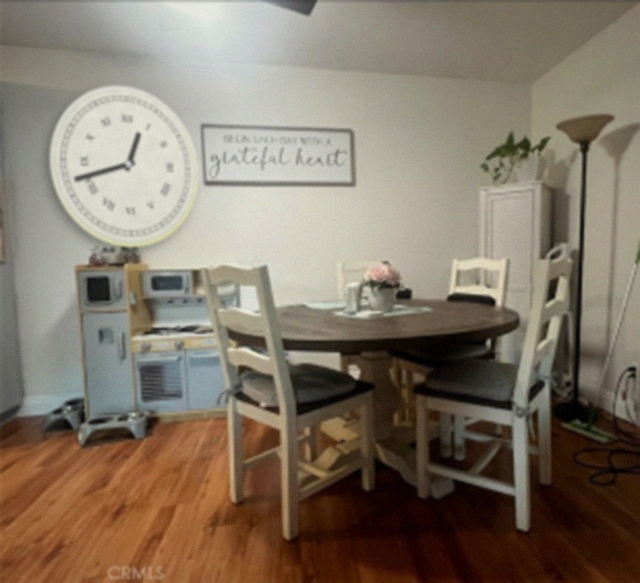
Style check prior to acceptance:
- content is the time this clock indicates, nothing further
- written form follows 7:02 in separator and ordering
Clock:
12:42
